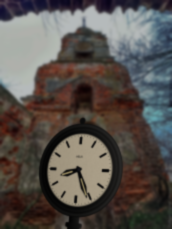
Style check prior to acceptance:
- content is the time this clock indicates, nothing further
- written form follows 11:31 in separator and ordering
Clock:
8:26
